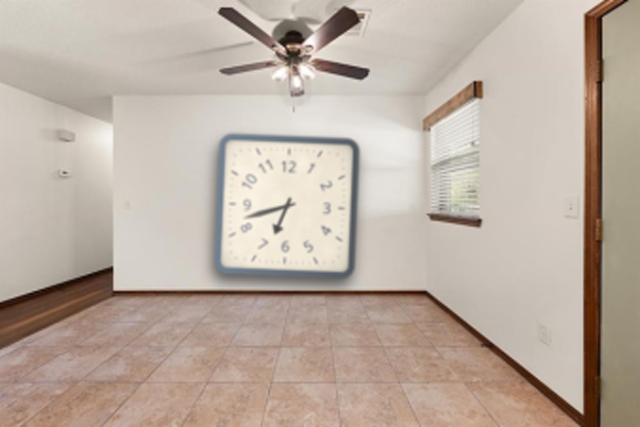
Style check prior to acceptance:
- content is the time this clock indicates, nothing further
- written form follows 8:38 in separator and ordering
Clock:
6:42
